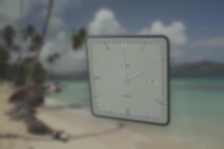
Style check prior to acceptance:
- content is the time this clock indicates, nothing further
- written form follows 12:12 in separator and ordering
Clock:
1:59
